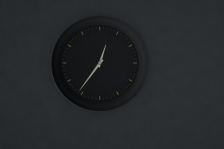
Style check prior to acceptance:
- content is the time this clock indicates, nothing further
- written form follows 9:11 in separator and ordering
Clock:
12:36
